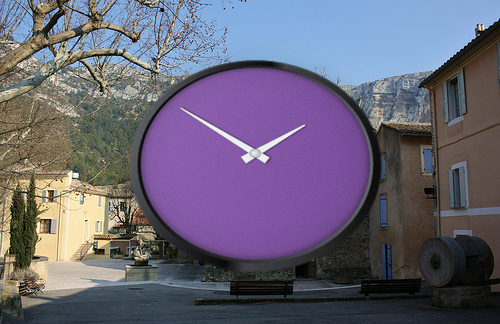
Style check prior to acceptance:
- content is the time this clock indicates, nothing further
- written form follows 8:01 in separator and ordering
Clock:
1:51
